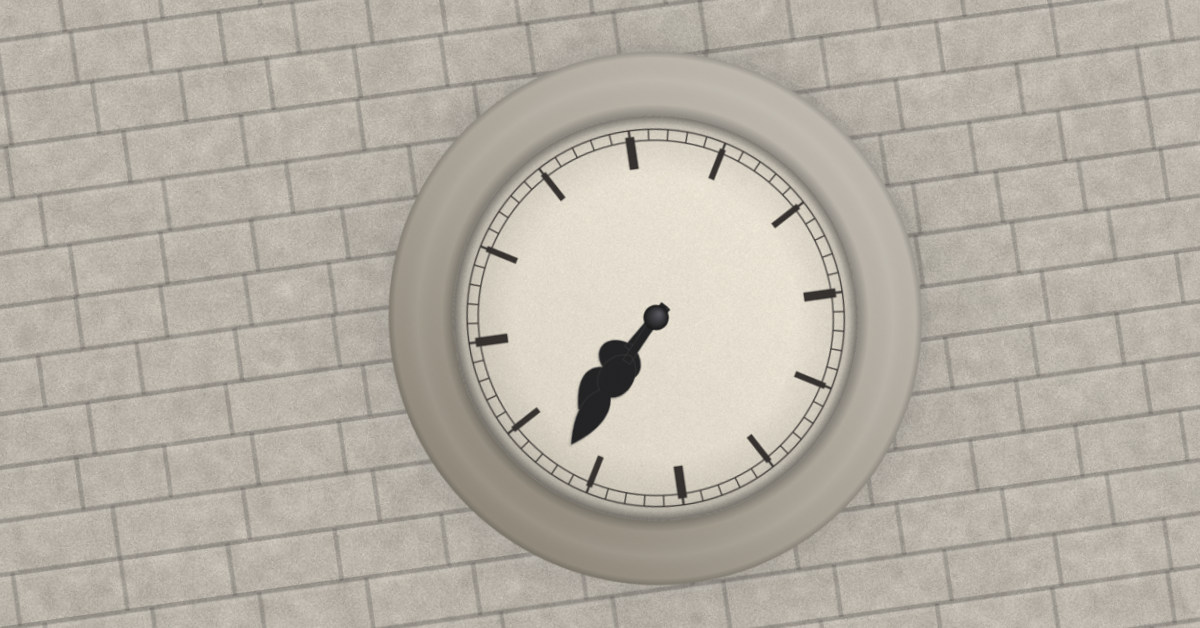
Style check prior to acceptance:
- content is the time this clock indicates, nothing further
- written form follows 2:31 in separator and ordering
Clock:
7:37
